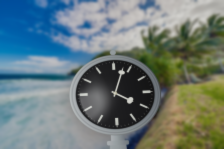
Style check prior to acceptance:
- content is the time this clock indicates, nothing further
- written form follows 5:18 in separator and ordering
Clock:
4:03
